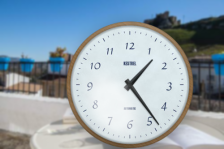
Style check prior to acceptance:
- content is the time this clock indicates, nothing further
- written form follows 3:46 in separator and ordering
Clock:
1:24
